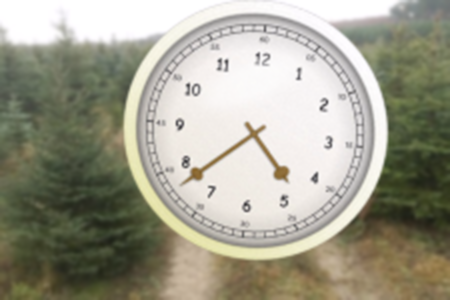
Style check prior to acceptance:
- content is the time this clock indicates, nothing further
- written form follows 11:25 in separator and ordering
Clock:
4:38
